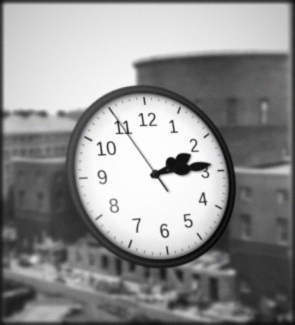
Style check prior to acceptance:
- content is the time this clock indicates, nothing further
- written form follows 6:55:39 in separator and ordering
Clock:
2:13:55
